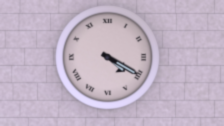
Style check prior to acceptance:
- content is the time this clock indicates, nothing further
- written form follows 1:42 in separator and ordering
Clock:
4:20
